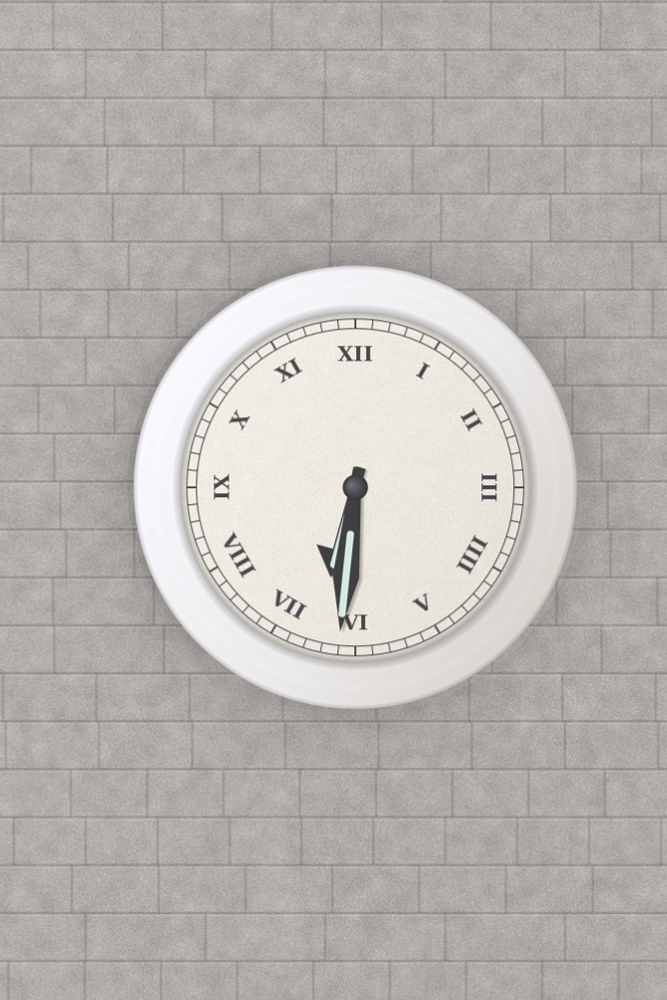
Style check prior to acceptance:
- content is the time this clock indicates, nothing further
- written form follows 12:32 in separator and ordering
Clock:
6:31
